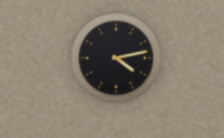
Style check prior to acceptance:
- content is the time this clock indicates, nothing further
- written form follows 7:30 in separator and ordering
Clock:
4:13
